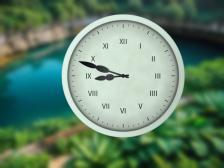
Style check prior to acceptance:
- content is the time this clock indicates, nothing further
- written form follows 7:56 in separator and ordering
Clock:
8:48
